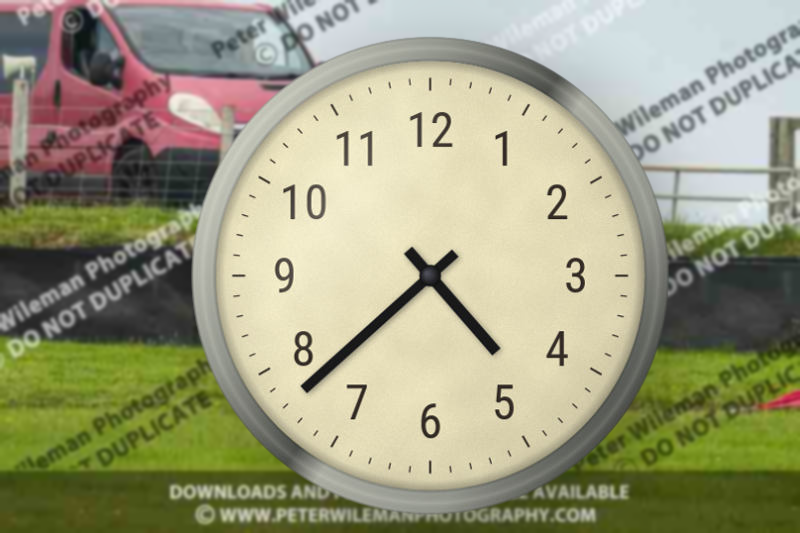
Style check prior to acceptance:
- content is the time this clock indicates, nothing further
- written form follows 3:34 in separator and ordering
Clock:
4:38
